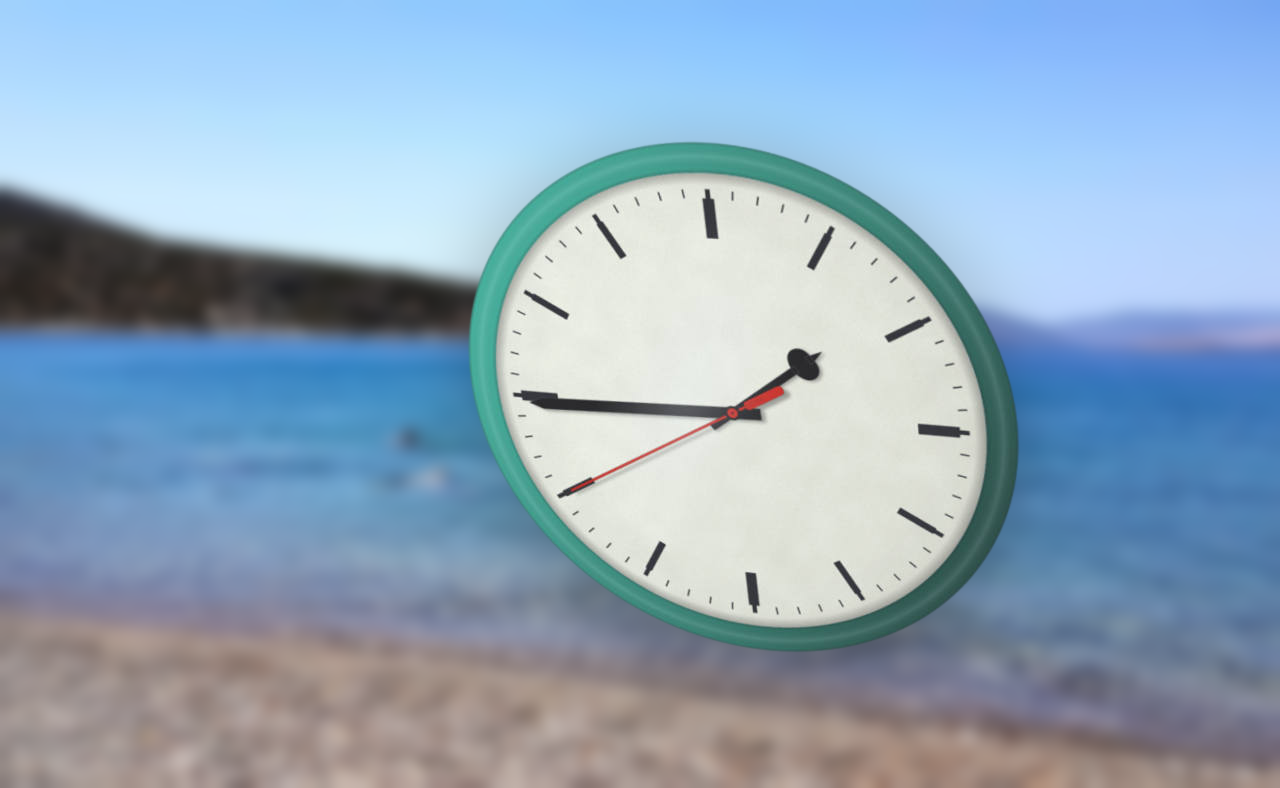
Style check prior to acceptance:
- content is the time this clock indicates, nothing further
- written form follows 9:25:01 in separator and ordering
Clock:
1:44:40
